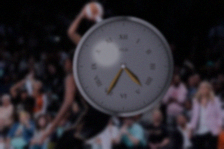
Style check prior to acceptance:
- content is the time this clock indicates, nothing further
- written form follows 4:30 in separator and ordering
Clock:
4:35
